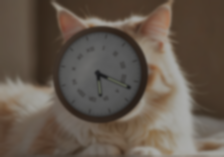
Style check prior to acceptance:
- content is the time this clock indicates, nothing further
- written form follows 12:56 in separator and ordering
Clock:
6:22
